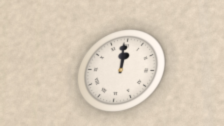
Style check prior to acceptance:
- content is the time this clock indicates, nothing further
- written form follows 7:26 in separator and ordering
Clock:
11:59
